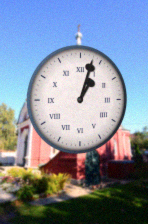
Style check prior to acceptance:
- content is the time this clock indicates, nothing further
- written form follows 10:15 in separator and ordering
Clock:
1:03
